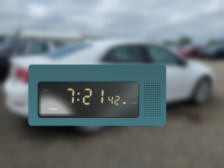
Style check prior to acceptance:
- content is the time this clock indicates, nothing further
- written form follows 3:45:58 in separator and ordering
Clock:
7:21:42
